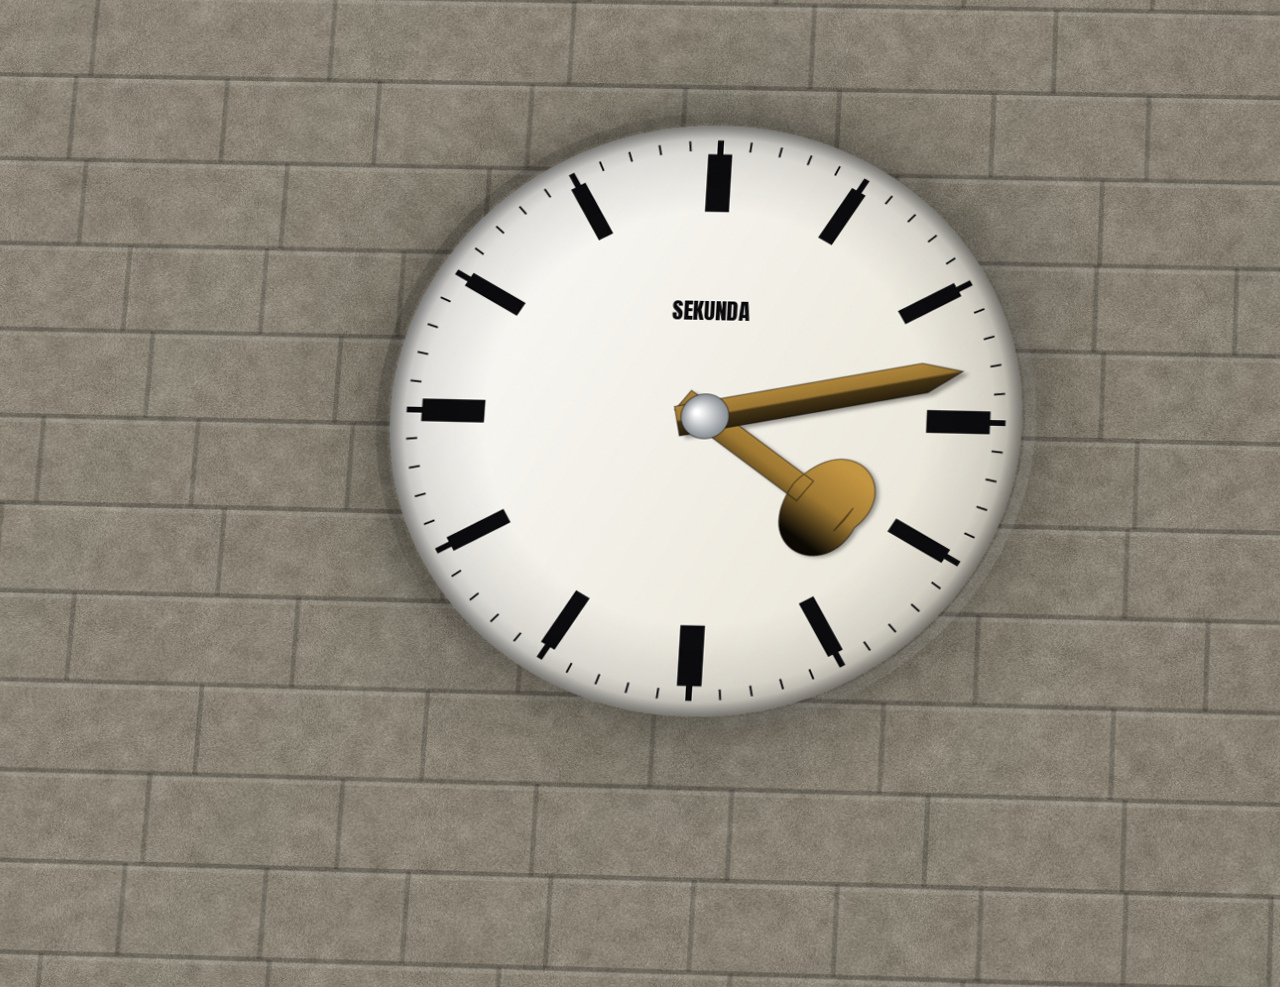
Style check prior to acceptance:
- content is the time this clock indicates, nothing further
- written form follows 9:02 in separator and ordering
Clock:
4:13
